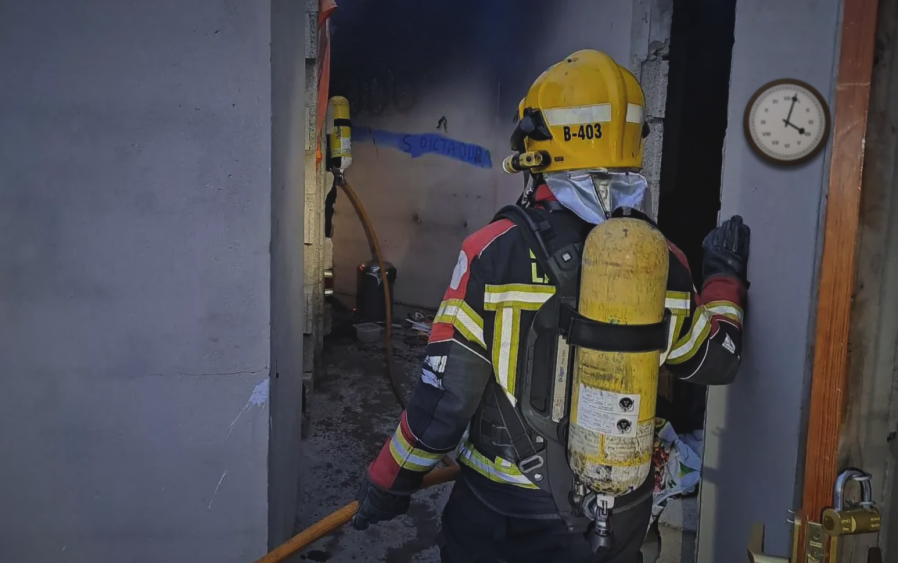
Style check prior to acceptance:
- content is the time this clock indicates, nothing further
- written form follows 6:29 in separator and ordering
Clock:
4:03
